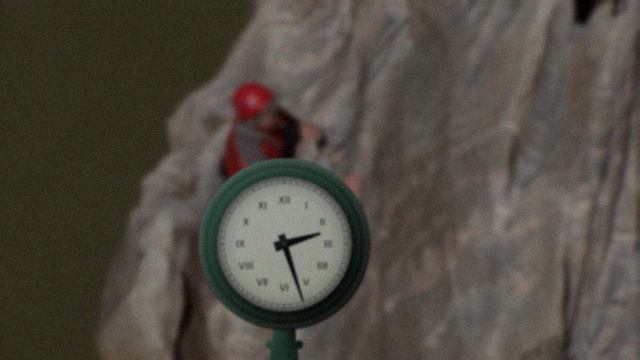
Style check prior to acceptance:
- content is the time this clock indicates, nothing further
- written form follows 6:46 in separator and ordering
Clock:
2:27
